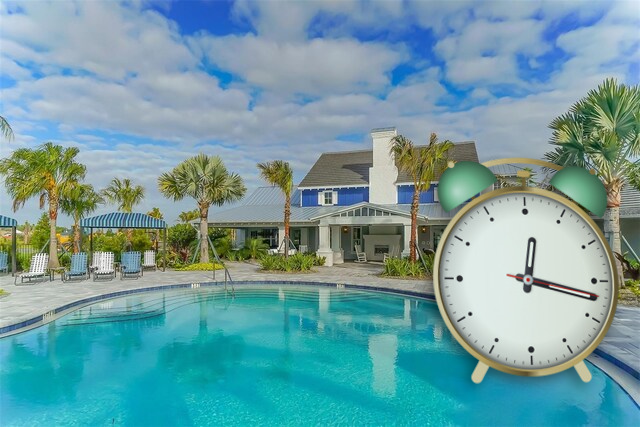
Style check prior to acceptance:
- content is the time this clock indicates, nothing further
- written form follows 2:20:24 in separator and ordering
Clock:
12:17:17
